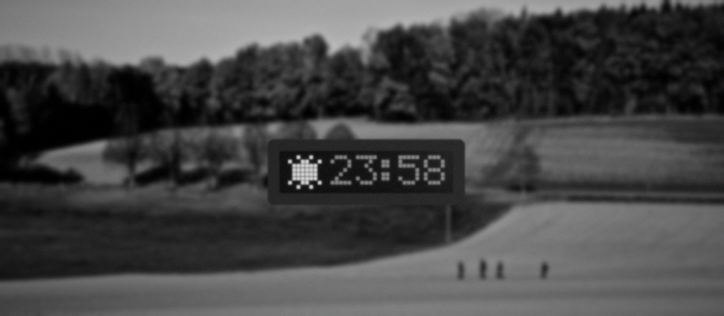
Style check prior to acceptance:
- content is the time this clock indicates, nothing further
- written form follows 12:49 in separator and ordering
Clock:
23:58
